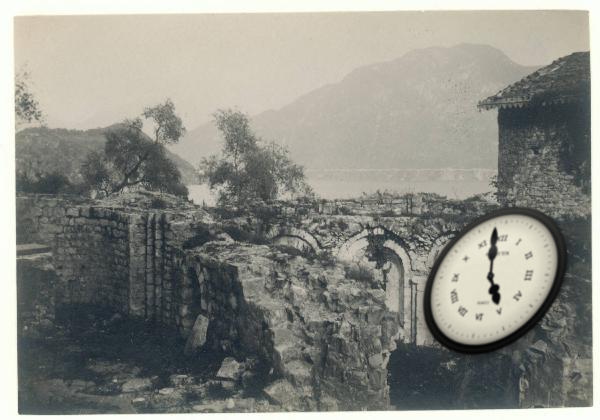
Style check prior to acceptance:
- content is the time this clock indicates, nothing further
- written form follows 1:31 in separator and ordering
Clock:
4:58
